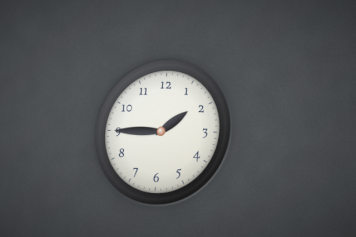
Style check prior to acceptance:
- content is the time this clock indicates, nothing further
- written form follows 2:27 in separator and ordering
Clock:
1:45
